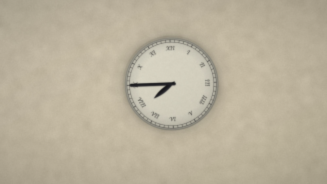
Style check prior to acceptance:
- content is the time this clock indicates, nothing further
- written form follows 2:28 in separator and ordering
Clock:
7:45
